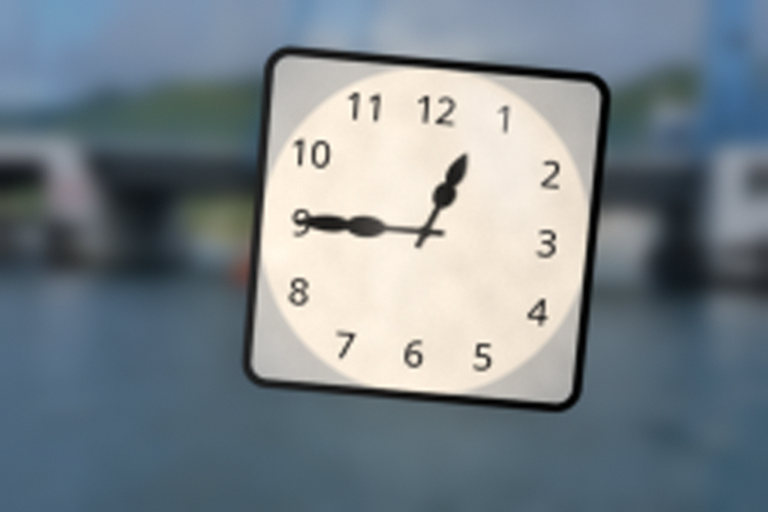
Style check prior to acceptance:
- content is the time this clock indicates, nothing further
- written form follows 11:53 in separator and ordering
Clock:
12:45
